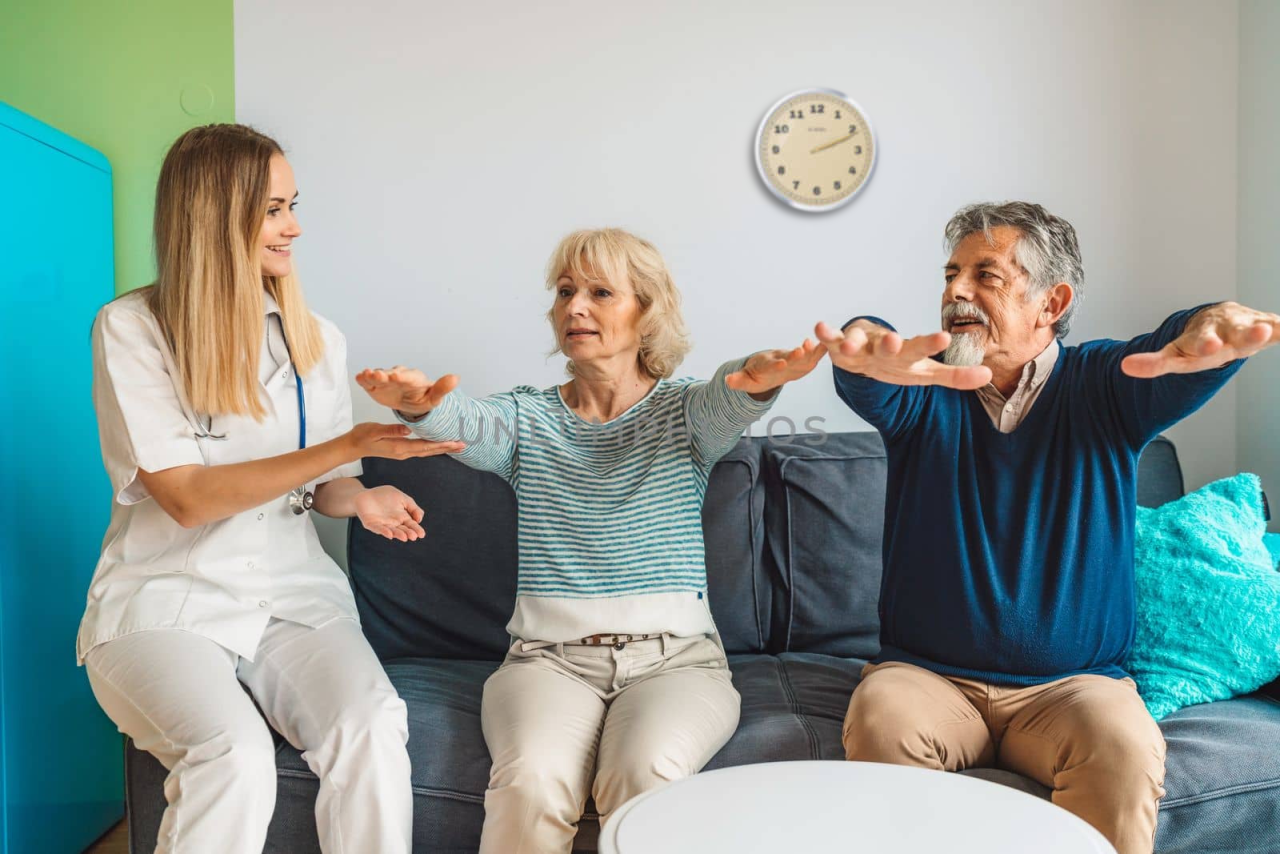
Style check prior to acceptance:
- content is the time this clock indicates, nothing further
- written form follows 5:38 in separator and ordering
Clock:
2:11
